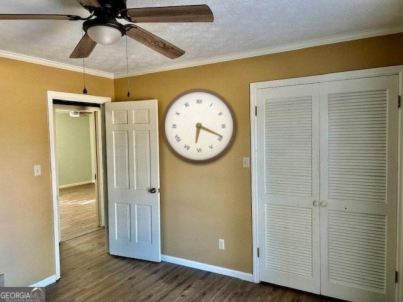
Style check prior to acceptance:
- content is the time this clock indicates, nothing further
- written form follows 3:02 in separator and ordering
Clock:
6:19
